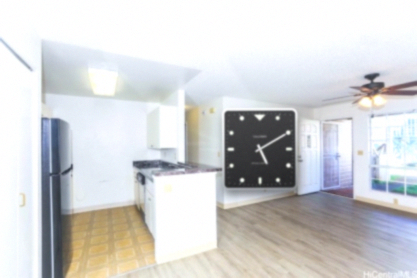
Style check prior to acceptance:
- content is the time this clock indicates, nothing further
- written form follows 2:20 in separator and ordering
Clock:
5:10
